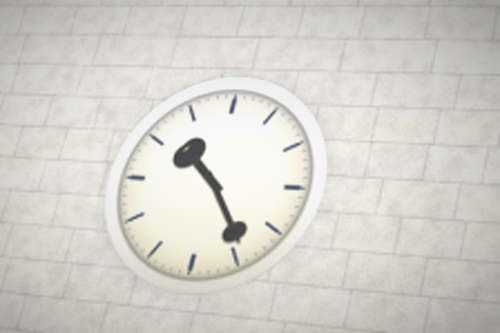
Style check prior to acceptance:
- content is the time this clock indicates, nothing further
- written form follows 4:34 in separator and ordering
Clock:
10:24
